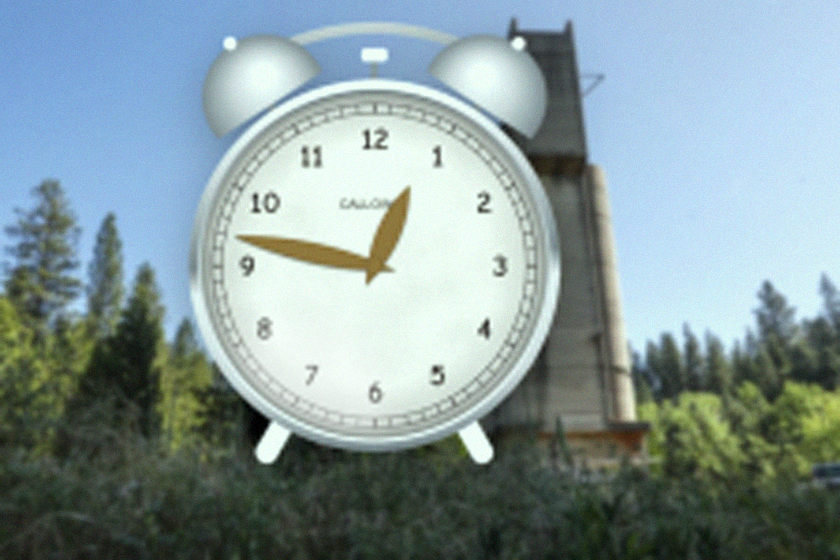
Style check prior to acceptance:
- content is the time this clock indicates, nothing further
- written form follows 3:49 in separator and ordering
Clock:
12:47
